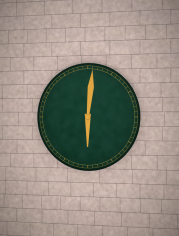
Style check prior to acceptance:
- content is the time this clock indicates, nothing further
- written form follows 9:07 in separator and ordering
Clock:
6:01
